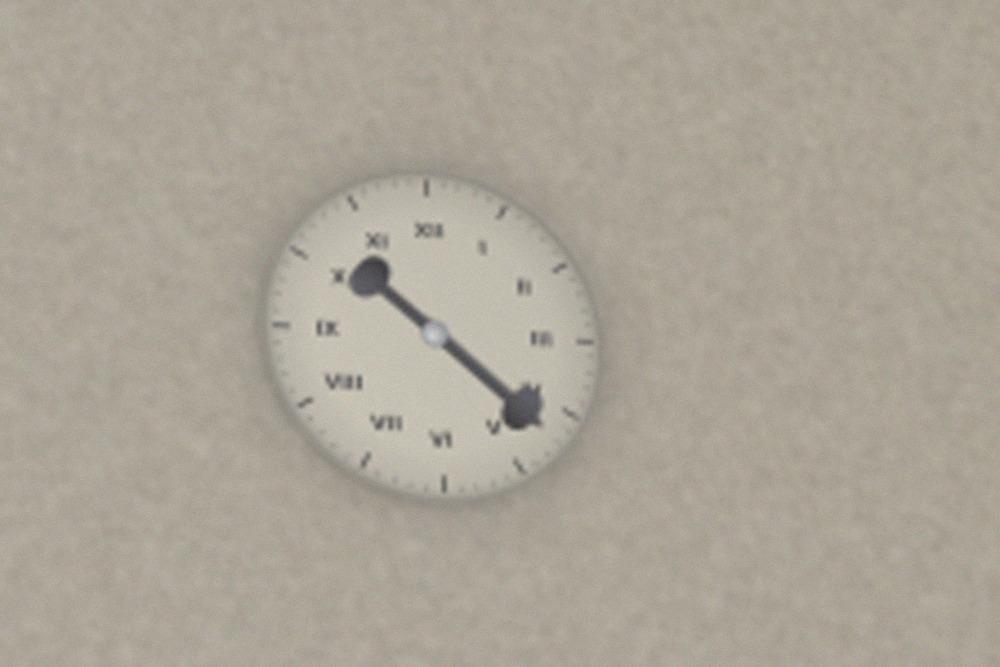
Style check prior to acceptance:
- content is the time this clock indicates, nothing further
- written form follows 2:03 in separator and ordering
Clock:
10:22
